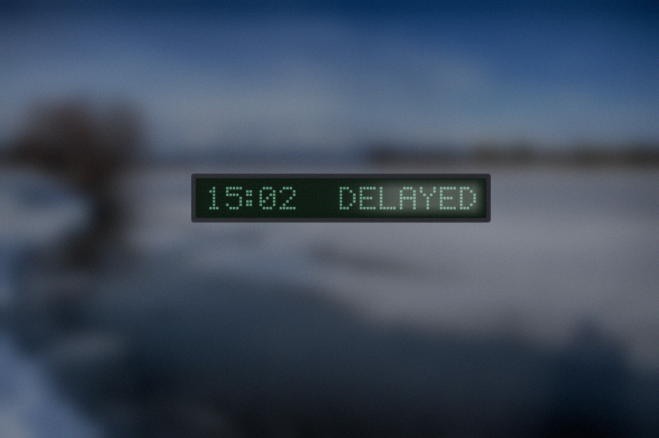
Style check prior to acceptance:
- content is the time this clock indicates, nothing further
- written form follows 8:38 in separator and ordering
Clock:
15:02
